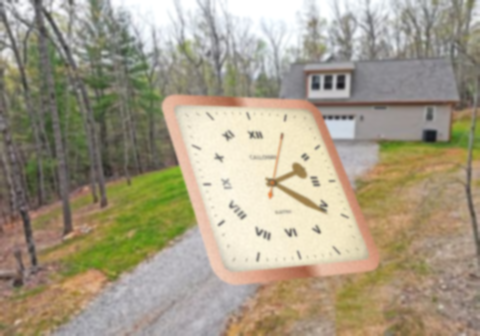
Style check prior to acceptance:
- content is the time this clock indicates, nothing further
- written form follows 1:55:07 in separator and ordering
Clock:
2:21:05
